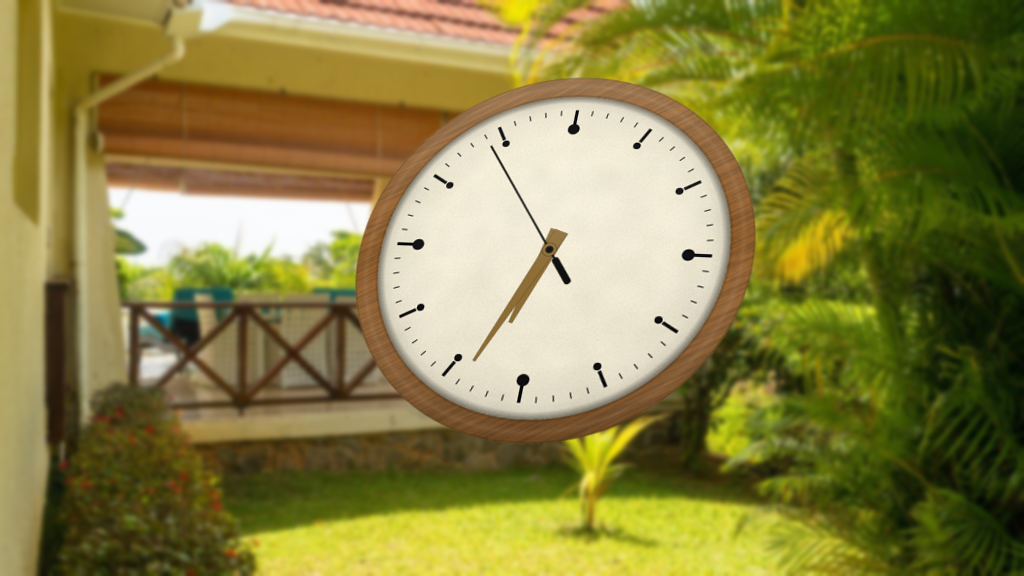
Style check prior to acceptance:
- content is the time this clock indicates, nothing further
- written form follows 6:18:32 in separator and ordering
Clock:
6:33:54
